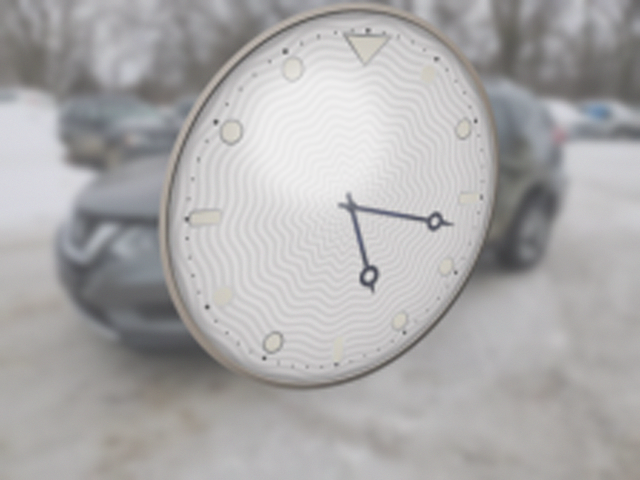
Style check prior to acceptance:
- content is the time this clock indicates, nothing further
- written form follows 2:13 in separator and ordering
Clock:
5:17
